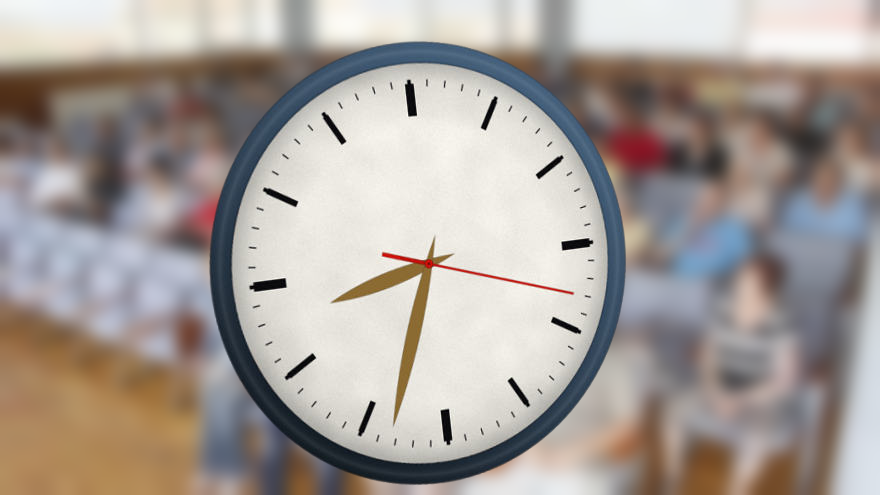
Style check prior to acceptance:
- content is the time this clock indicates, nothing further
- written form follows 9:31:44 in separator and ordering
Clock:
8:33:18
